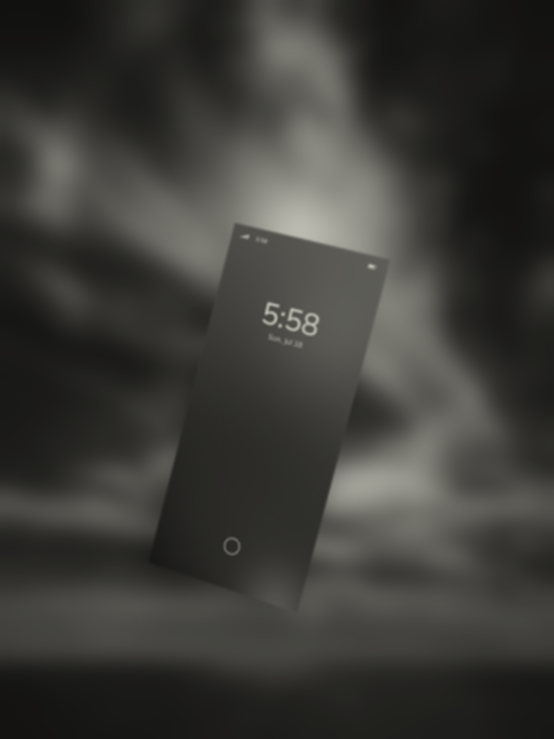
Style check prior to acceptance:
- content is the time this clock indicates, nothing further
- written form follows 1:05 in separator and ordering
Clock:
5:58
